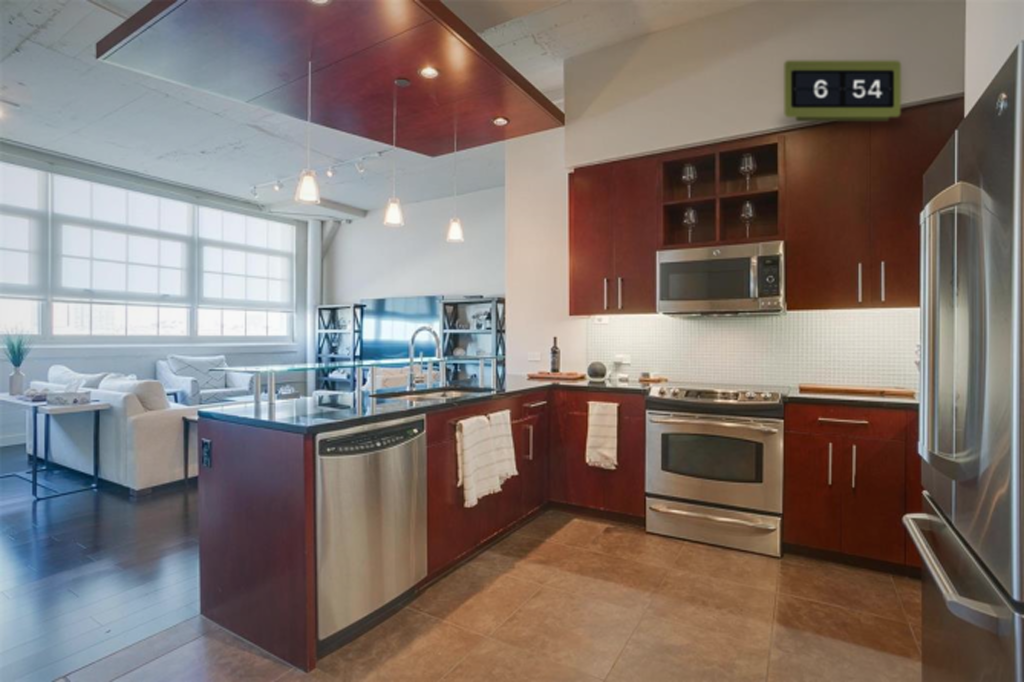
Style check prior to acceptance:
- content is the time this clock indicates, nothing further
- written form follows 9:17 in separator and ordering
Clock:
6:54
